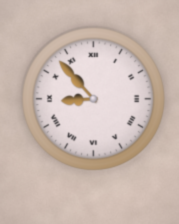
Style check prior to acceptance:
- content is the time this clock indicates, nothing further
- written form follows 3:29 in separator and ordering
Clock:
8:53
